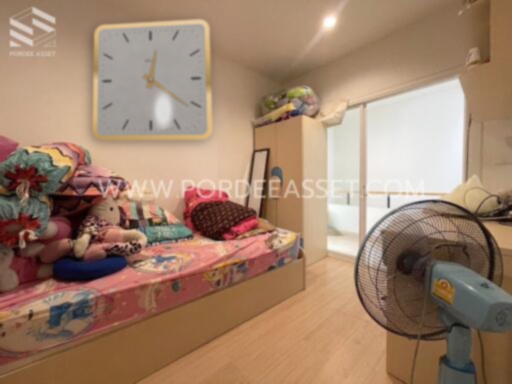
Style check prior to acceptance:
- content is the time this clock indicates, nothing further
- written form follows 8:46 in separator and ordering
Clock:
12:21
